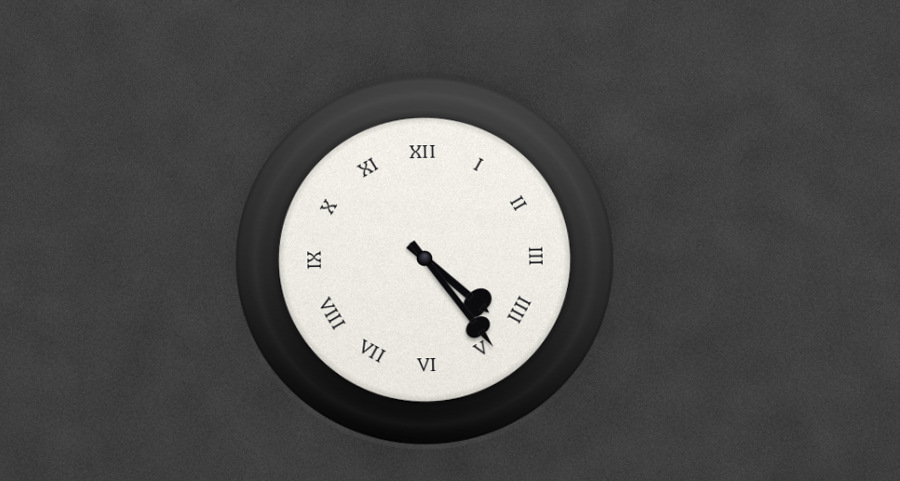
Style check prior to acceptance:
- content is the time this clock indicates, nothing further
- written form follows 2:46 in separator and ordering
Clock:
4:24
